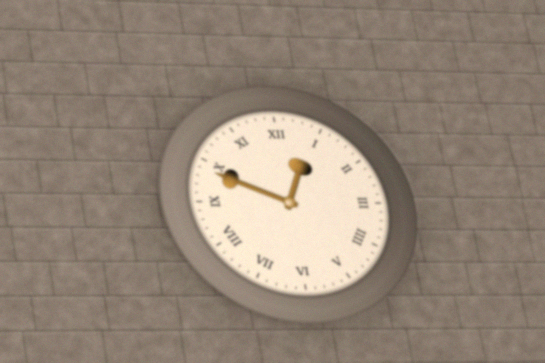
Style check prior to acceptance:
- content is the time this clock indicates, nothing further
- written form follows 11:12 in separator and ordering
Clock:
12:49
